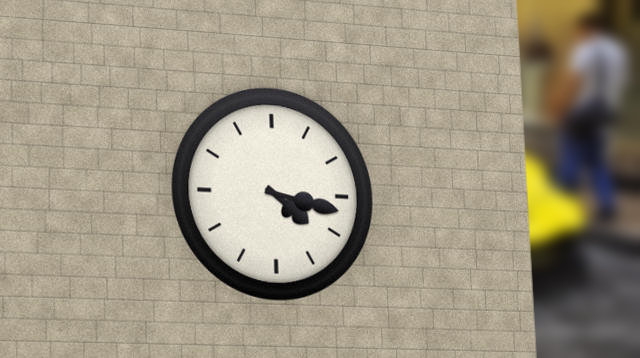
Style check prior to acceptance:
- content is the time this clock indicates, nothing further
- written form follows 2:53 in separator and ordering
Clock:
4:17
